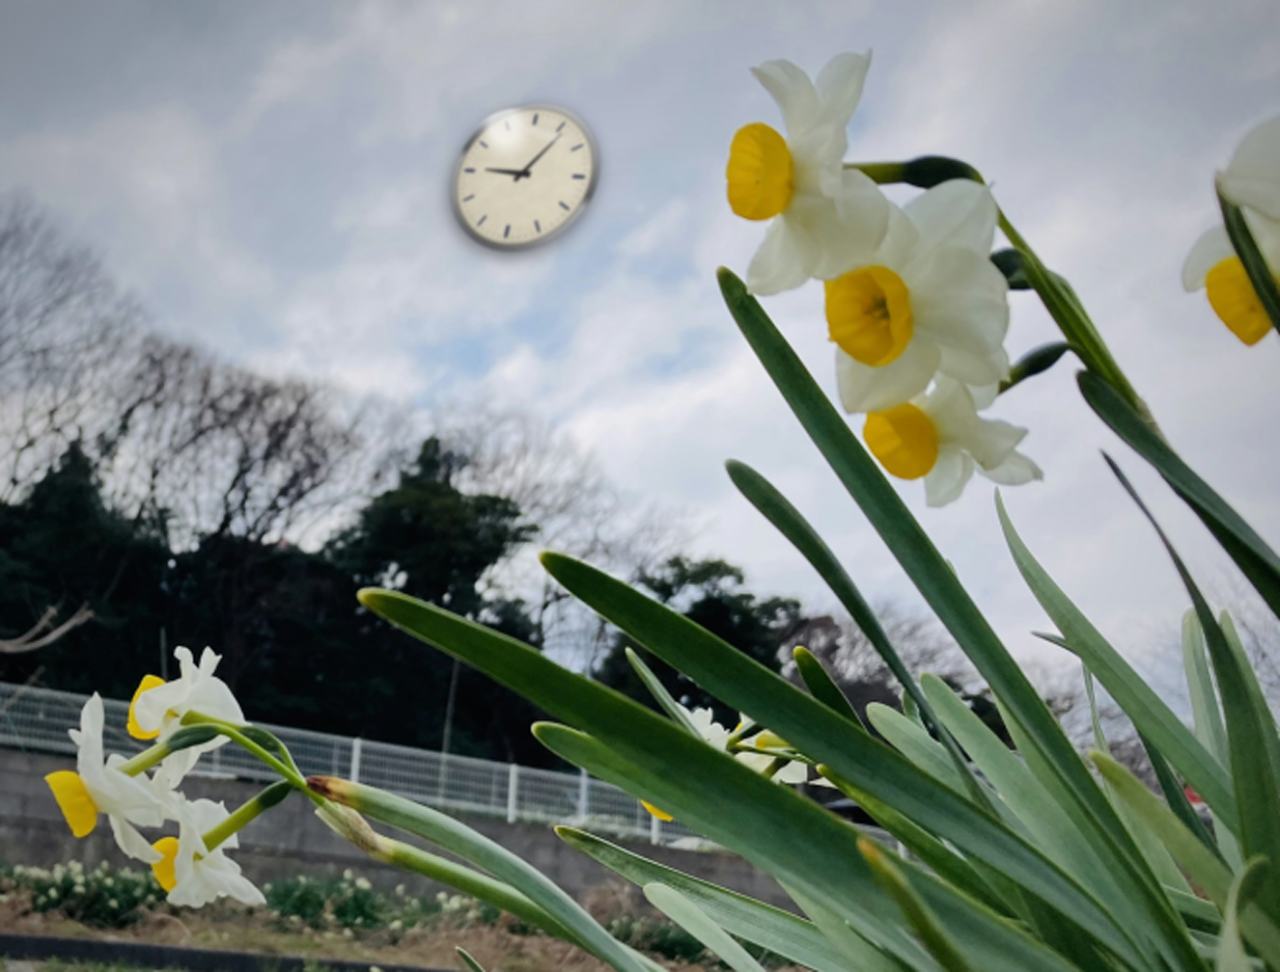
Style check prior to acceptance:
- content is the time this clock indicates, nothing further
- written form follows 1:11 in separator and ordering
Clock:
9:06
